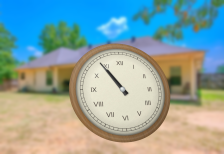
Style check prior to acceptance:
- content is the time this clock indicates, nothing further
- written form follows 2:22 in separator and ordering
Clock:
10:54
